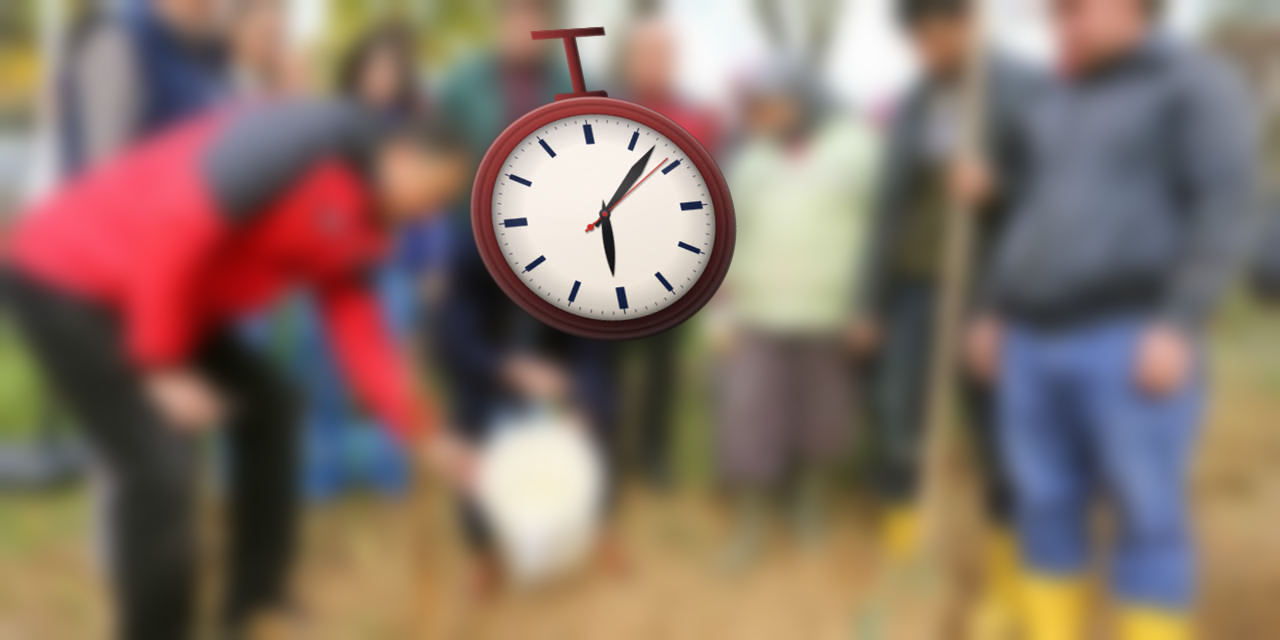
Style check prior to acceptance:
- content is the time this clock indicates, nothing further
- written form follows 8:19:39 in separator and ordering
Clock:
6:07:09
